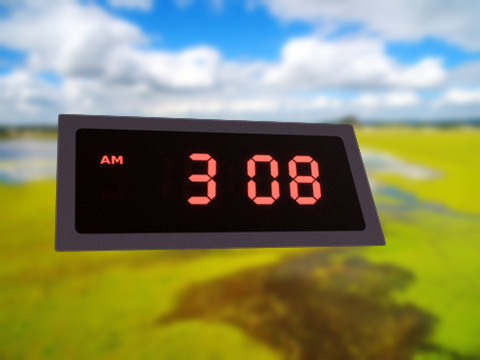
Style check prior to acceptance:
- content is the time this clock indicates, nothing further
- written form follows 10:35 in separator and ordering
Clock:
3:08
